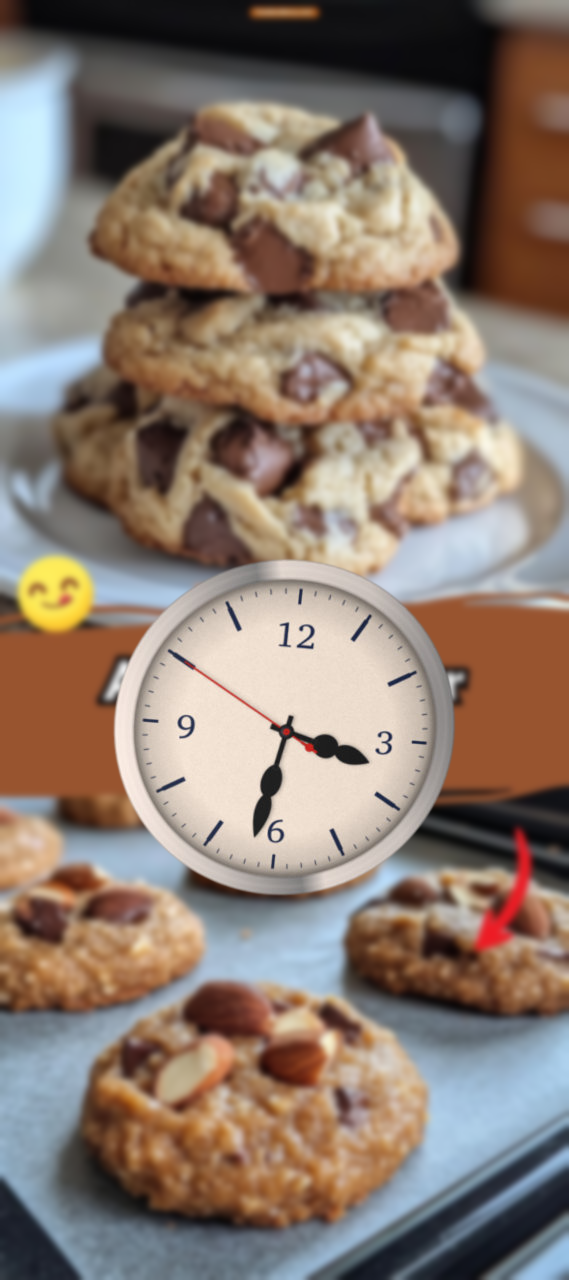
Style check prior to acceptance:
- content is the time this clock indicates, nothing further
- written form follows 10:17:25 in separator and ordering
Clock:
3:31:50
